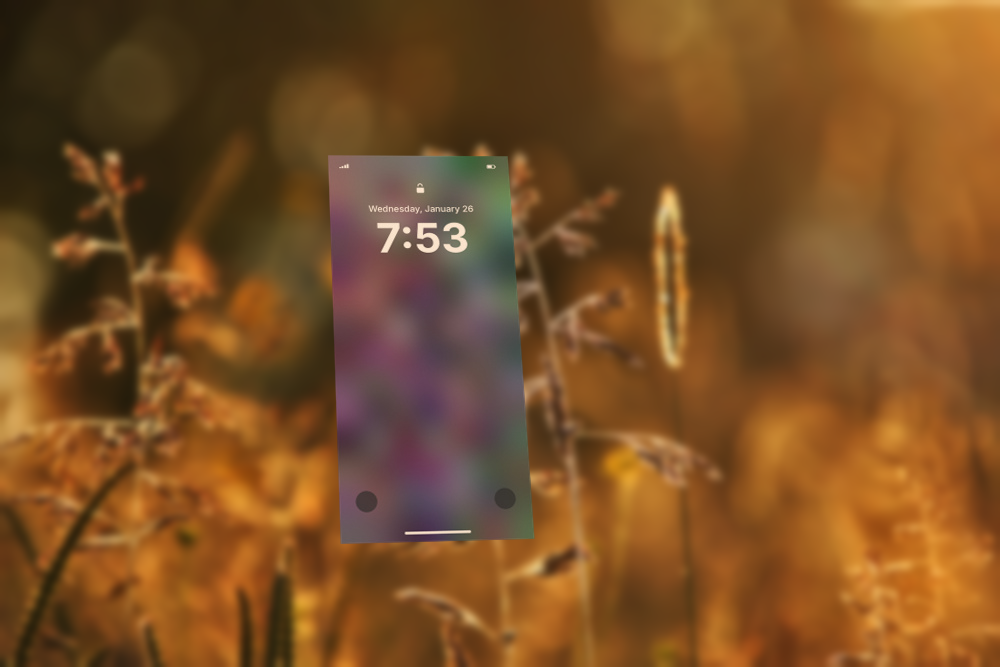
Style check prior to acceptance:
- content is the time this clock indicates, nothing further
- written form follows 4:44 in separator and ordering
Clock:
7:53
